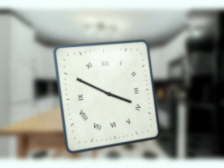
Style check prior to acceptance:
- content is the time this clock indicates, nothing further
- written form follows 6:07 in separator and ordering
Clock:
3:50
